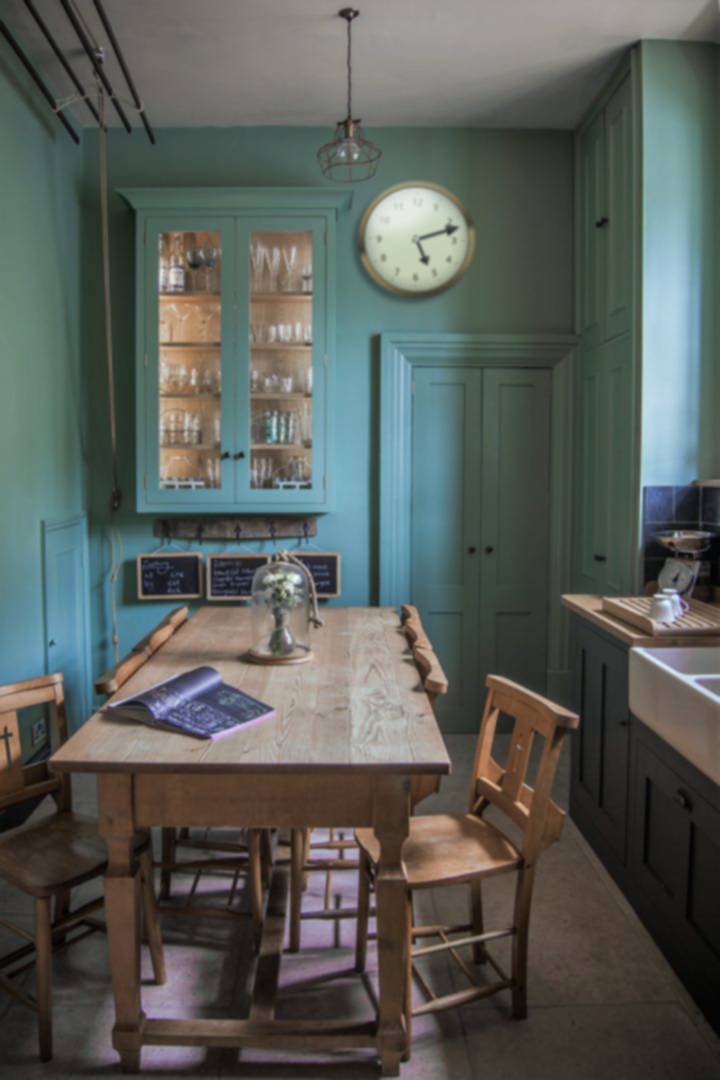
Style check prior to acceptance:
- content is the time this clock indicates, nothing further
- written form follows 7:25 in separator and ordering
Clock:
5:12
